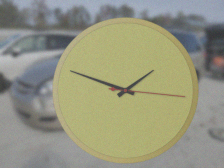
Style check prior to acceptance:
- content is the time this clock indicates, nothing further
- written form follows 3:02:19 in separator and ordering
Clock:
1:48:16
